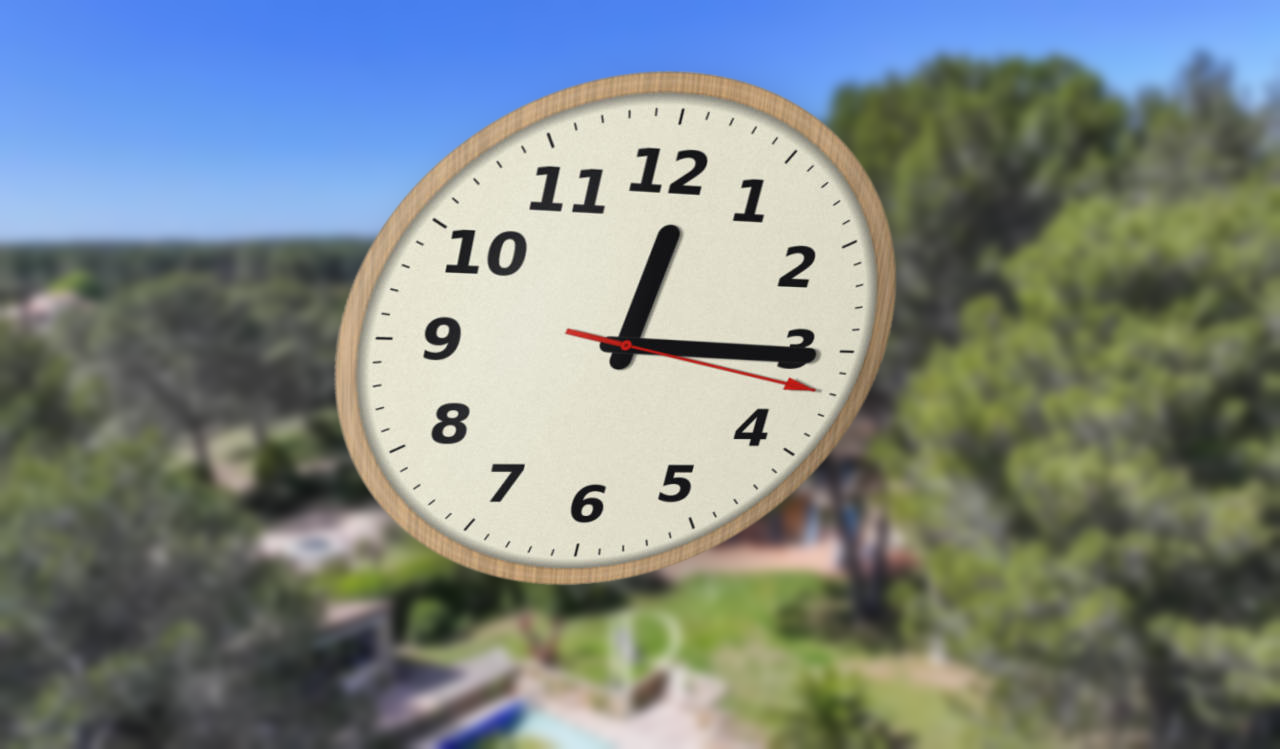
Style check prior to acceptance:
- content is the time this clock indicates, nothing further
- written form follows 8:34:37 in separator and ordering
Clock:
12:15:17
